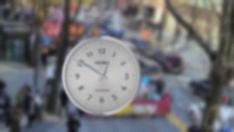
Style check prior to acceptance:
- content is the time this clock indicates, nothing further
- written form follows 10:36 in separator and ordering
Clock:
12:50
